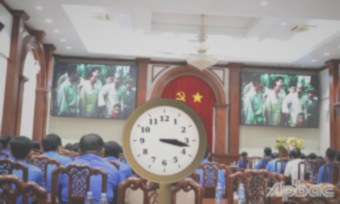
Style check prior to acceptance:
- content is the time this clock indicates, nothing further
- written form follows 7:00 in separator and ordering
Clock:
3:17
